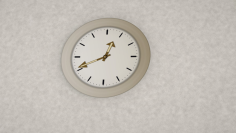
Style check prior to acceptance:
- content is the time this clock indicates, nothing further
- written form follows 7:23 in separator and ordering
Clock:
12:41
